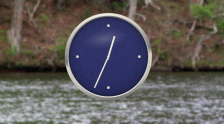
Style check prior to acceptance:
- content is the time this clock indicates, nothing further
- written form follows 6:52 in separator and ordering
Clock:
12:34
